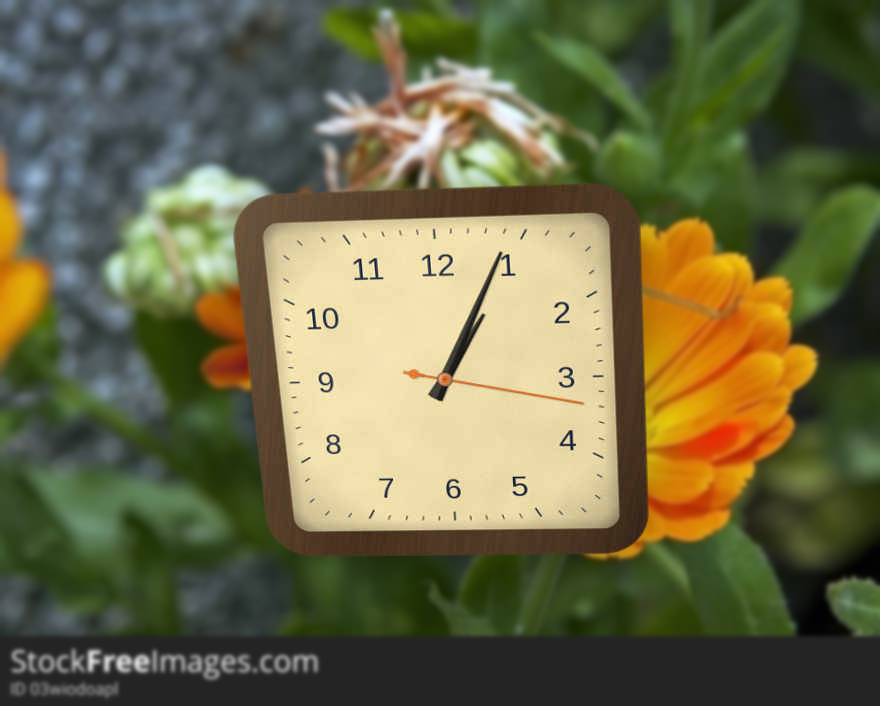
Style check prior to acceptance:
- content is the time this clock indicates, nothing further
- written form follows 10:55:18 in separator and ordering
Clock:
1:04:17
